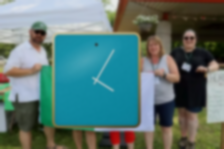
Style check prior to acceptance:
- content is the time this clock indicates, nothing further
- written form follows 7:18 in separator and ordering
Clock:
4:05
